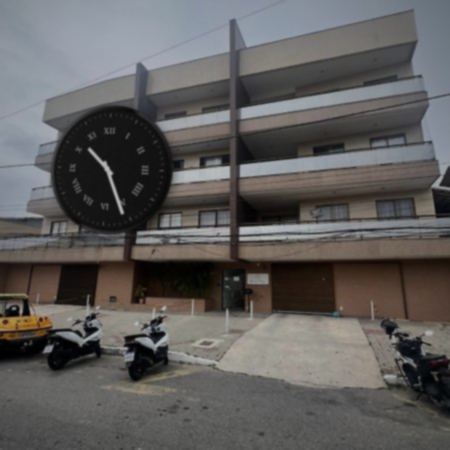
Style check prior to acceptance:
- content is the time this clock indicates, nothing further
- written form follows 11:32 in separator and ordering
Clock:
10:26
